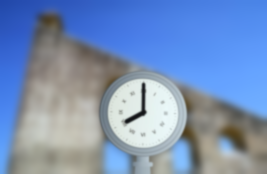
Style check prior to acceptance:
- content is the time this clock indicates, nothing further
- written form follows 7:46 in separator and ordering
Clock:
8:00
